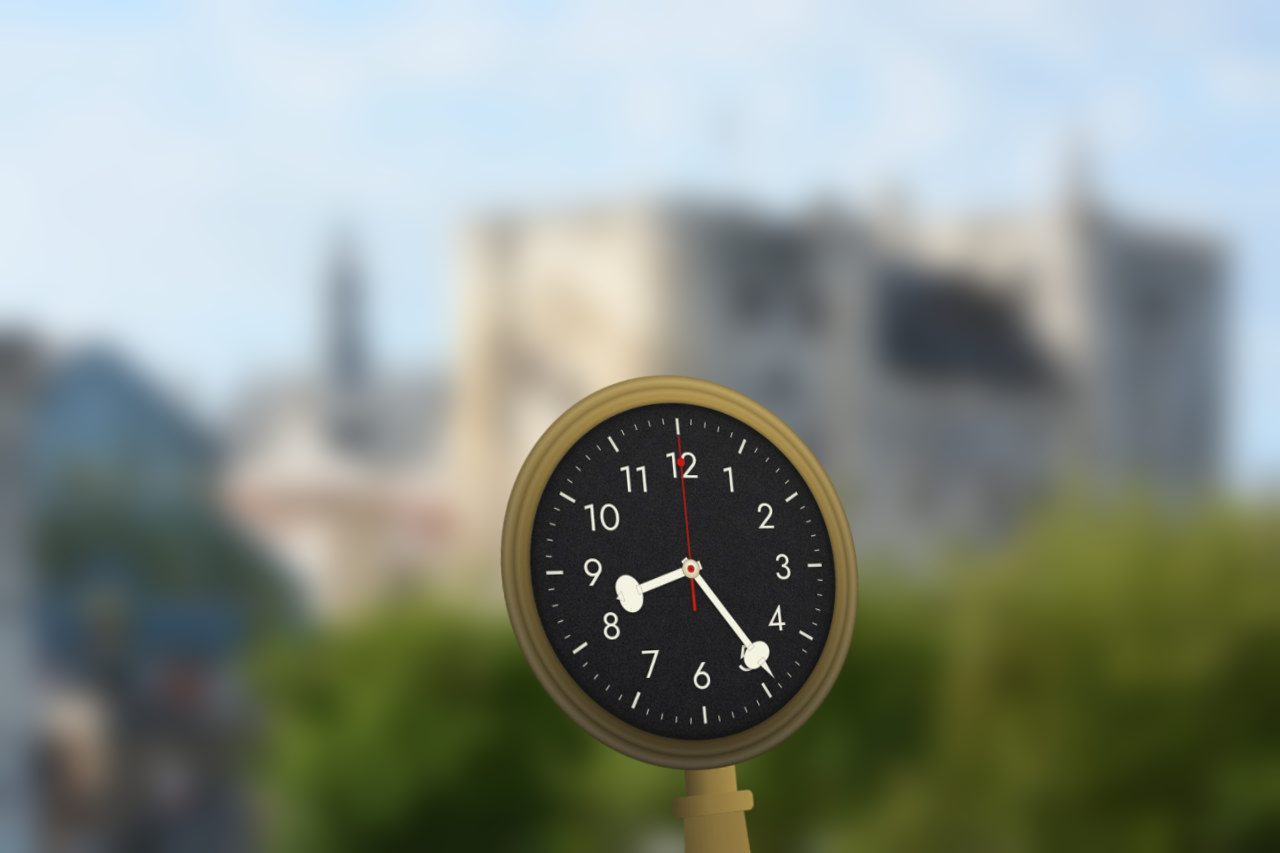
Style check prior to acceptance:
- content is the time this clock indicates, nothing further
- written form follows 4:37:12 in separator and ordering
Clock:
8:24:00
